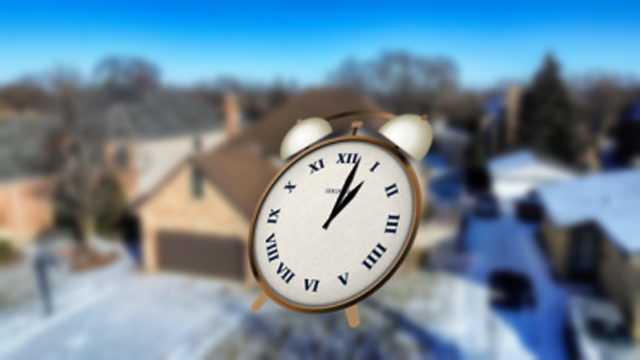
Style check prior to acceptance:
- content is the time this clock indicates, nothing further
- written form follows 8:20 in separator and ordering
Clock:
1:02
